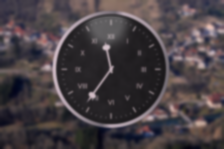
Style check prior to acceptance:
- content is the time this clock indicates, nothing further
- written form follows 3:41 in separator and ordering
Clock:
11:36
